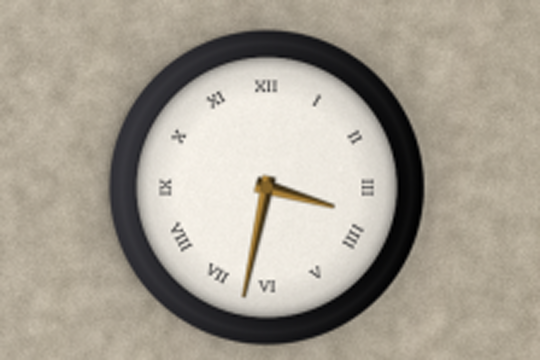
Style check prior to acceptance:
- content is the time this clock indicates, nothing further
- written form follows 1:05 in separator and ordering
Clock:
3:32
